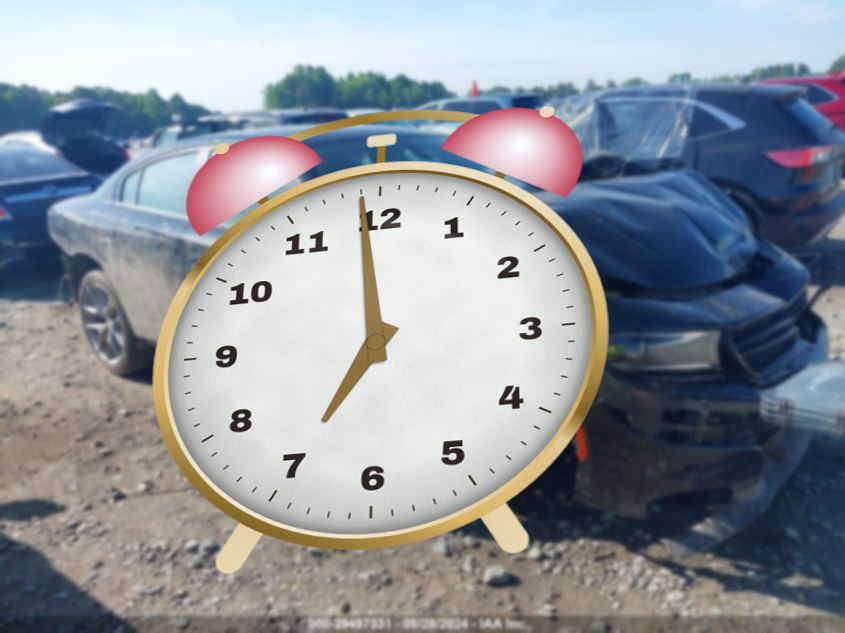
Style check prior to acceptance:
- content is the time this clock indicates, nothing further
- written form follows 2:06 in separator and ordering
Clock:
6:59
